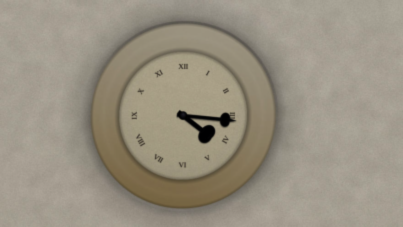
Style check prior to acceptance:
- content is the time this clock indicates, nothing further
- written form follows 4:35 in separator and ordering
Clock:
4:16
